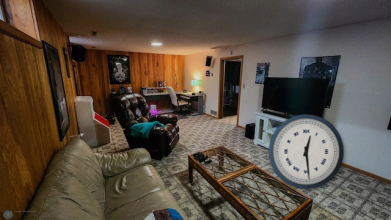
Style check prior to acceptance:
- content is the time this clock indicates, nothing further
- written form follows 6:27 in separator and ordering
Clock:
12:29
